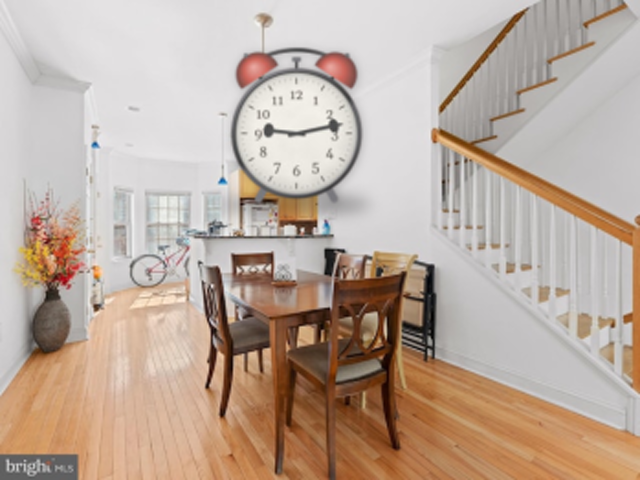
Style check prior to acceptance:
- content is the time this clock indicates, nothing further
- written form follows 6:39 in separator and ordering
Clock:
9:13
